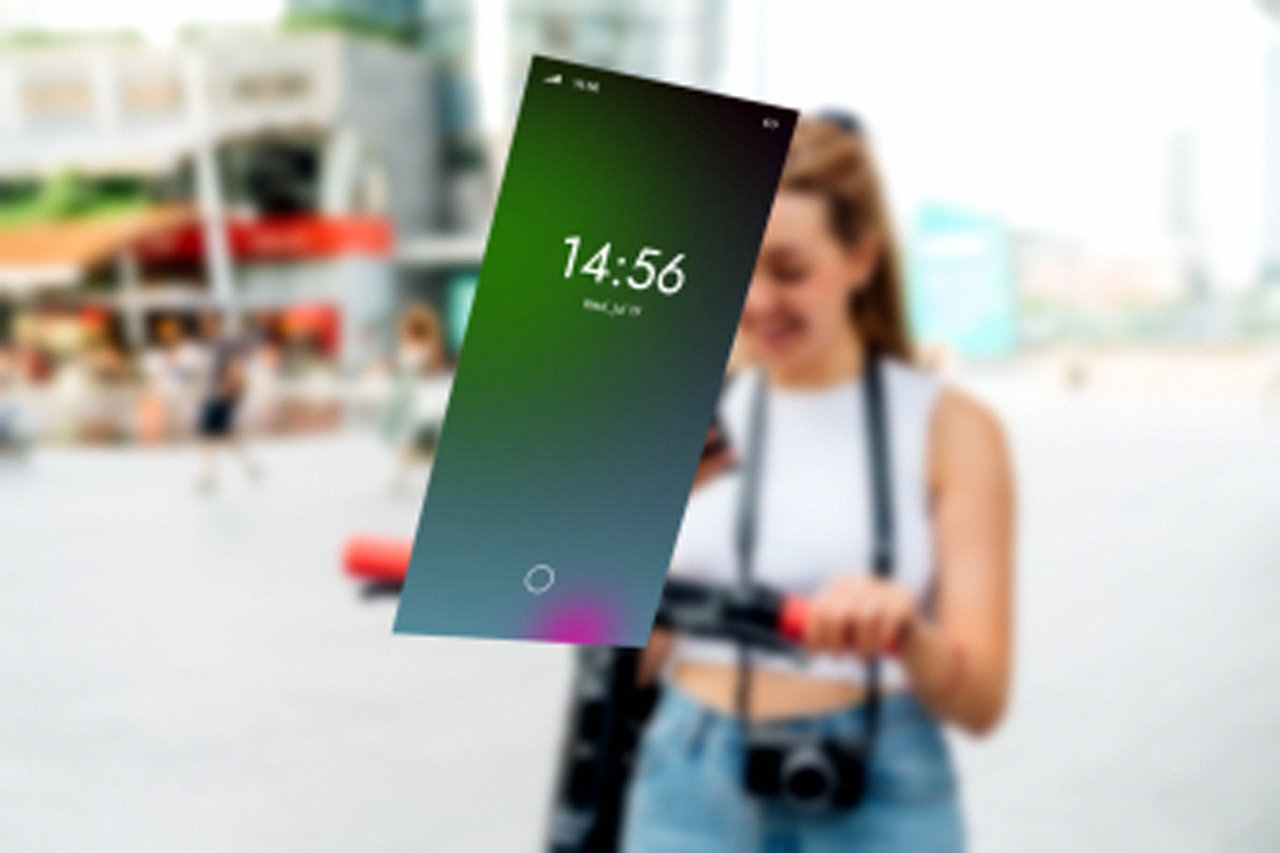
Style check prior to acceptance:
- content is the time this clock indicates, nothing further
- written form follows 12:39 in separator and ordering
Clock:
14:56
